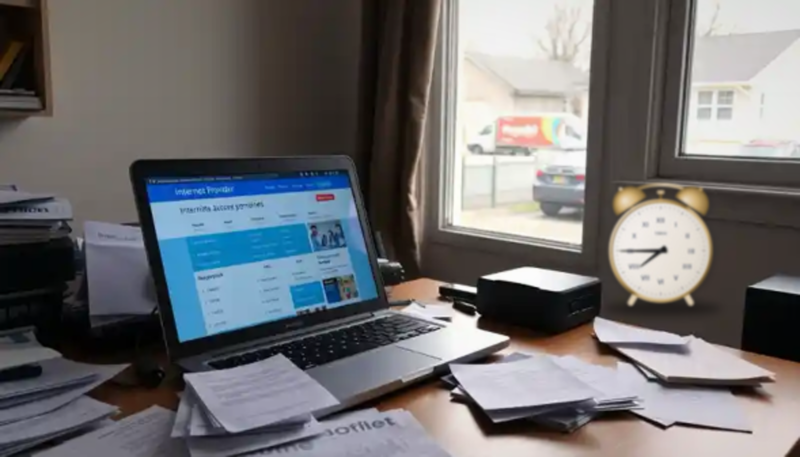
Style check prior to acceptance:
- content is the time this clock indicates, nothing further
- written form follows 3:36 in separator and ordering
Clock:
7:45
